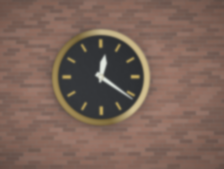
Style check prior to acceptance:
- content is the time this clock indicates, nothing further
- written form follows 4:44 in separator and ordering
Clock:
12:21
